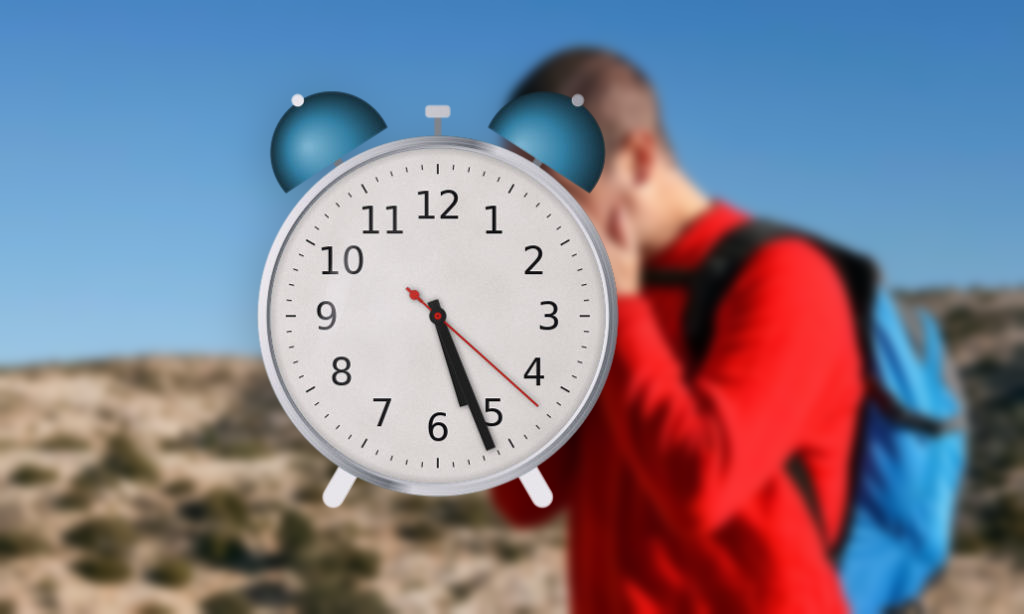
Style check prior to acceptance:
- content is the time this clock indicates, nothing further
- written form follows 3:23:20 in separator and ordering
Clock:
5:26:22
